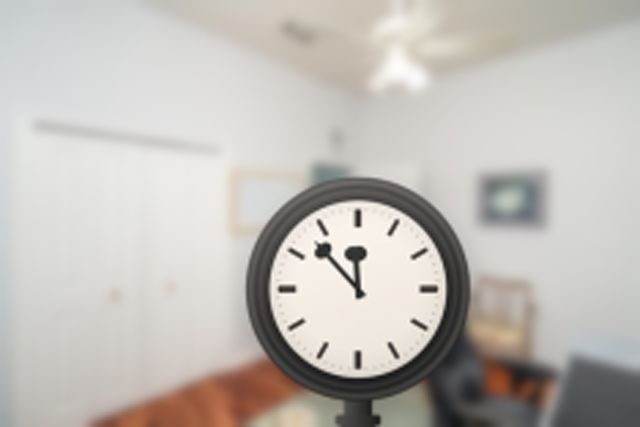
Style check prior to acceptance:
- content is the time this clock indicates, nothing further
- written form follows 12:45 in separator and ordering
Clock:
11:53
